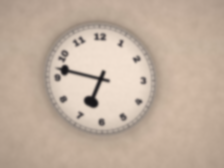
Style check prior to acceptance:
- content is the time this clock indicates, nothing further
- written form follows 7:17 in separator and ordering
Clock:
6:47
